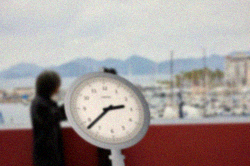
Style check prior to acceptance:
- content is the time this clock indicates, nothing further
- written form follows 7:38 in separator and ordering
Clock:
2:38
